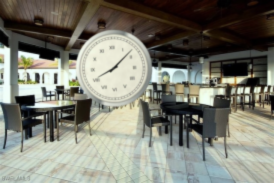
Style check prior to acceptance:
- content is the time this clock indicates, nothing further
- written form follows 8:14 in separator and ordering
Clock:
8:08
